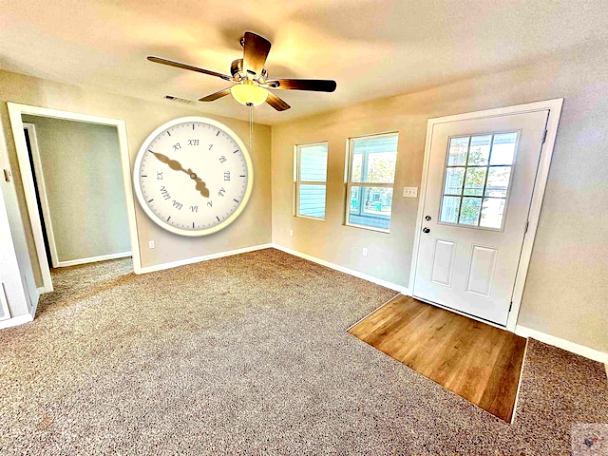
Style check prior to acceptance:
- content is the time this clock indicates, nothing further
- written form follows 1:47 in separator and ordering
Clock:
4:50
